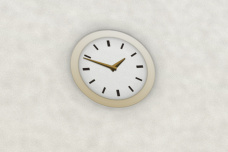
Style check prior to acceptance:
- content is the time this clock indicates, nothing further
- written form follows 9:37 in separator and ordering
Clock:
1:49
